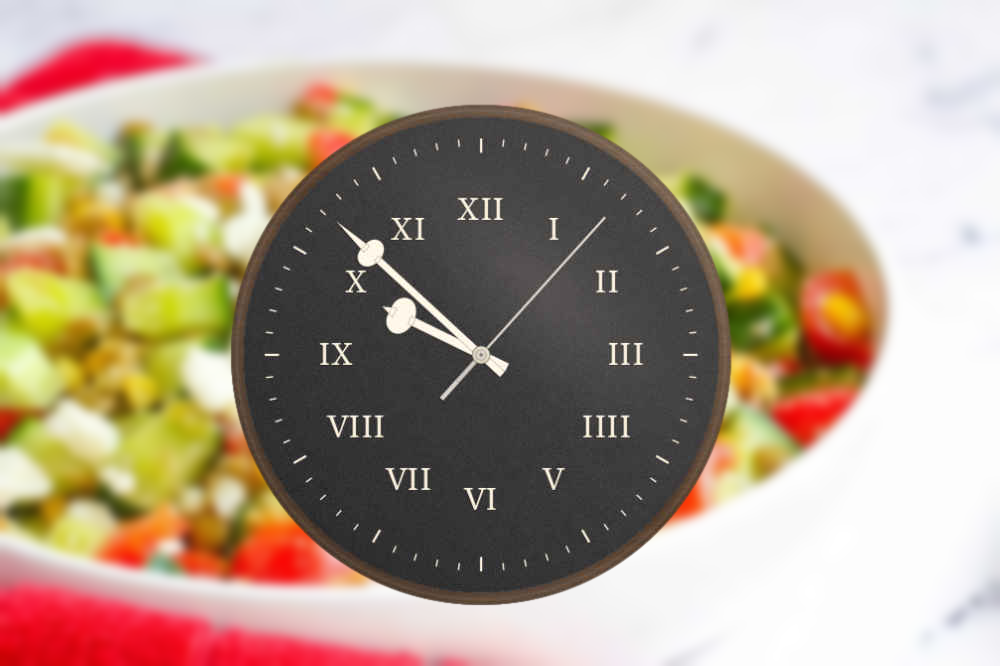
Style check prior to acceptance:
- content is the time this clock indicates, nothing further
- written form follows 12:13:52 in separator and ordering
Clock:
9:52:07
